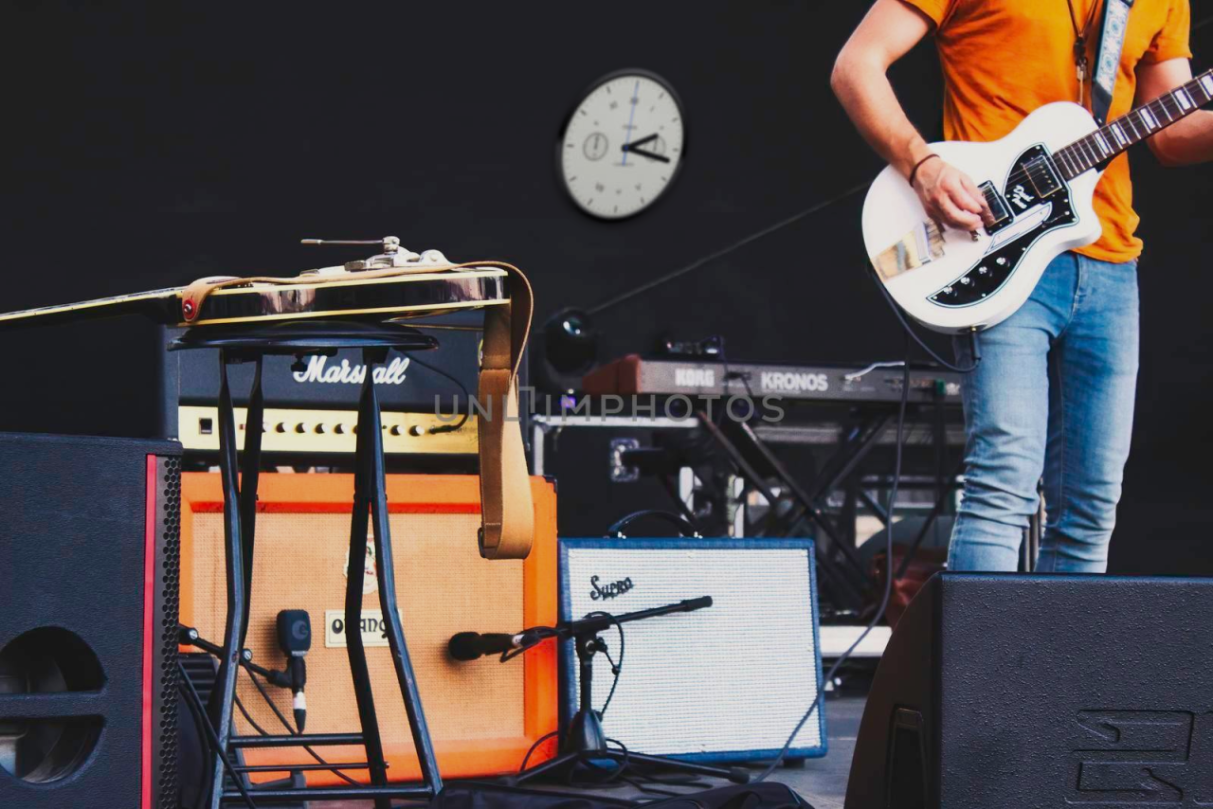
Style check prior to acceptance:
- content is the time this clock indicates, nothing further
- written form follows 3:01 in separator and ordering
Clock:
2:17
